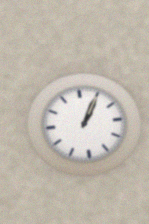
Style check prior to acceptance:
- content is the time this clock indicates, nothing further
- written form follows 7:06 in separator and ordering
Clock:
1:05
